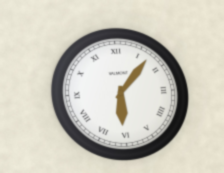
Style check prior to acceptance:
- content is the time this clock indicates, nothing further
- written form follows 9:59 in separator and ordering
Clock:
6:07
